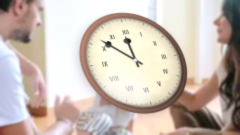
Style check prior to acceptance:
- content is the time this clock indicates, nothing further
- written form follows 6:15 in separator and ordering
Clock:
11:52
